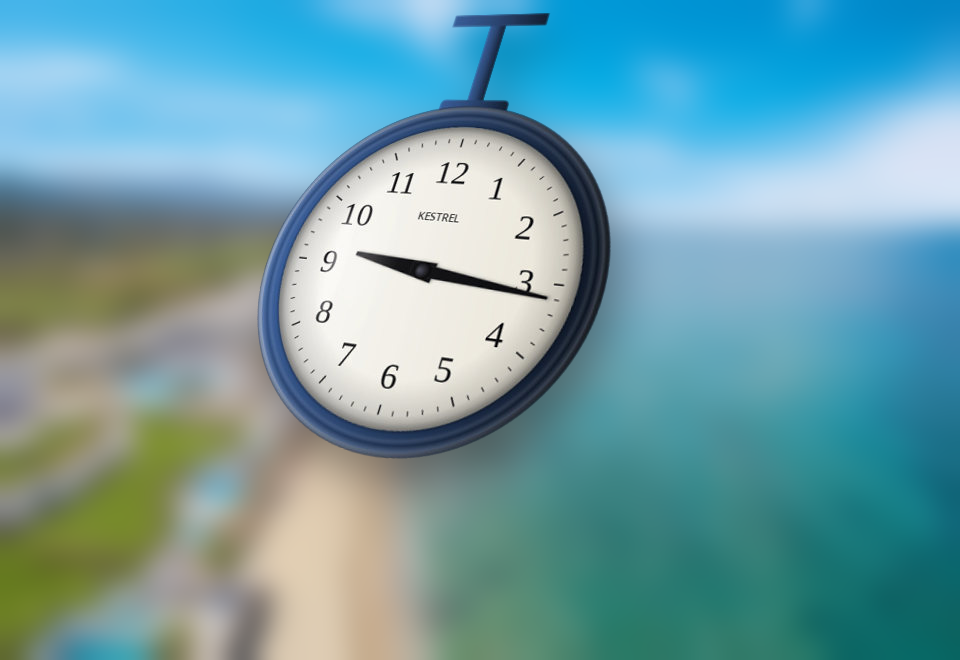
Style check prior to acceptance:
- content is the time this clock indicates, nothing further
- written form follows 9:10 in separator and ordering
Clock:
9:16
